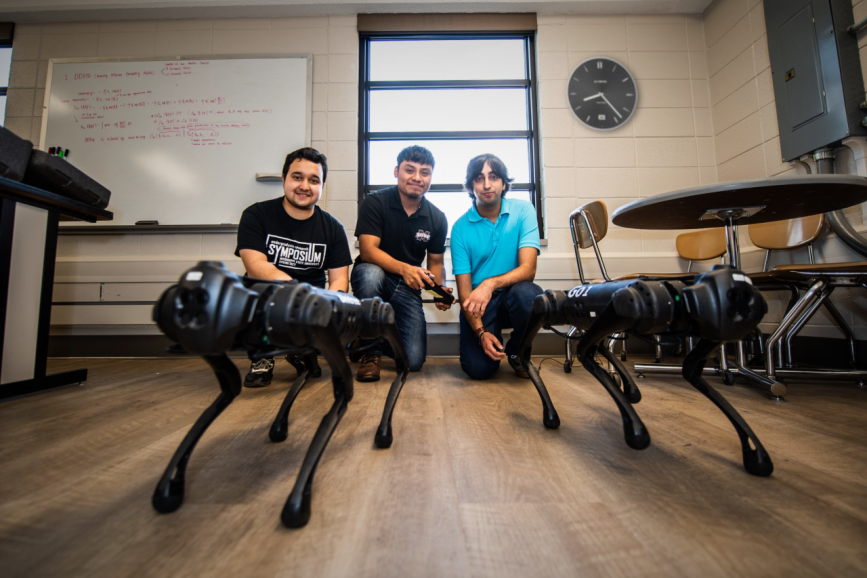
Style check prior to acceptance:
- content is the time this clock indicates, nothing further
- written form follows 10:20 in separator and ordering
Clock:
8:23
